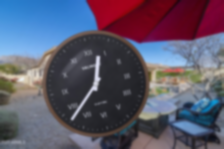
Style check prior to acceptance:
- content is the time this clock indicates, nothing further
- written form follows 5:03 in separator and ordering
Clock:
12:38
